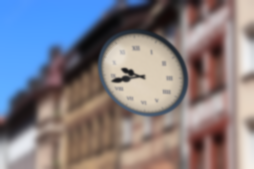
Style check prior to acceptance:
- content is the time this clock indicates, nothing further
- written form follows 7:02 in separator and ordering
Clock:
9:43
